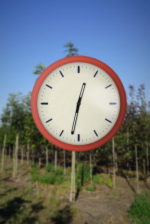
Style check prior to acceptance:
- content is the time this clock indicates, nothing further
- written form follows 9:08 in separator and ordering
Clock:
12:32
